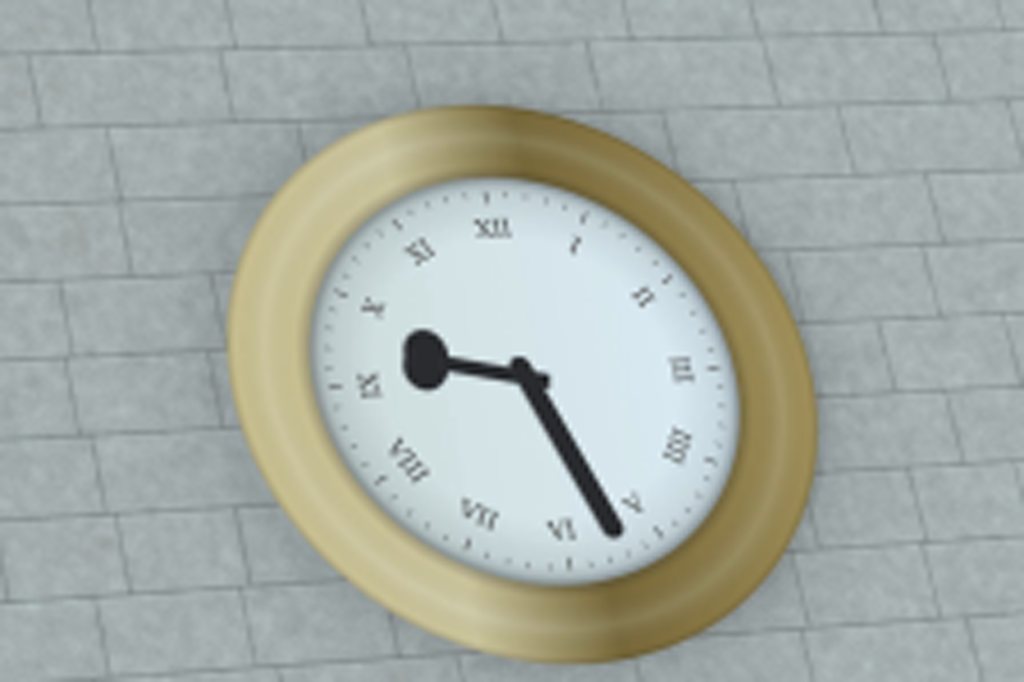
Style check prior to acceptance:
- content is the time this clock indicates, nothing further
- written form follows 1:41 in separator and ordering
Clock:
9:27
